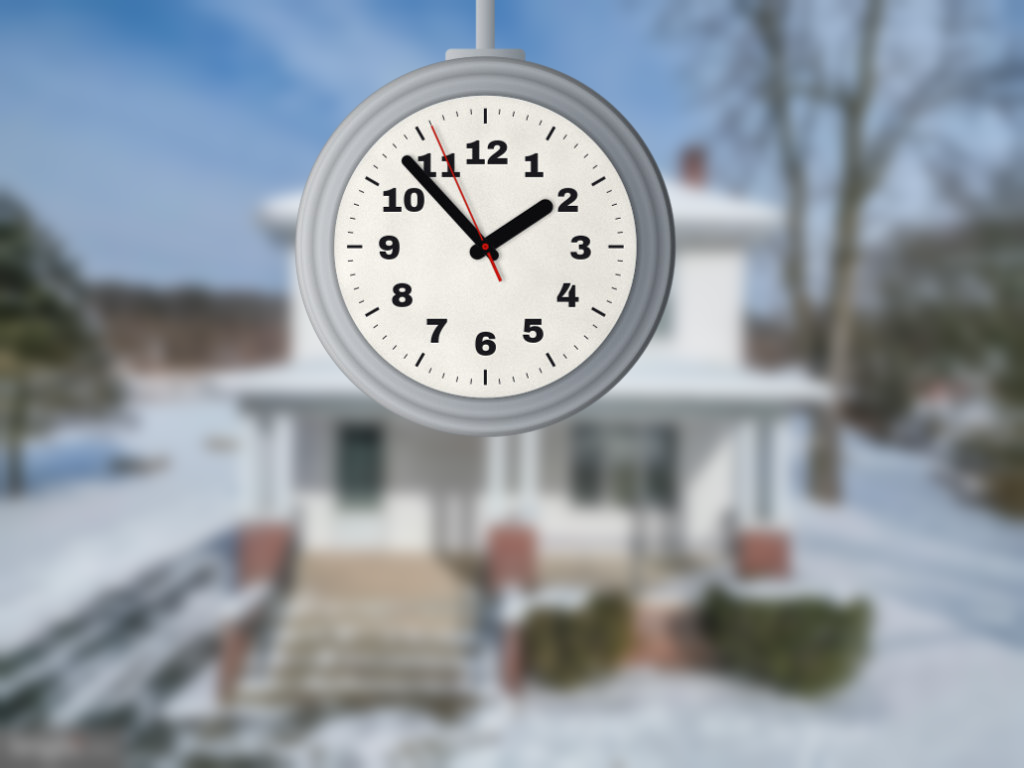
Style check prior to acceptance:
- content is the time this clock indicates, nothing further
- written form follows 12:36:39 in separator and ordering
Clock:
1:52:56
